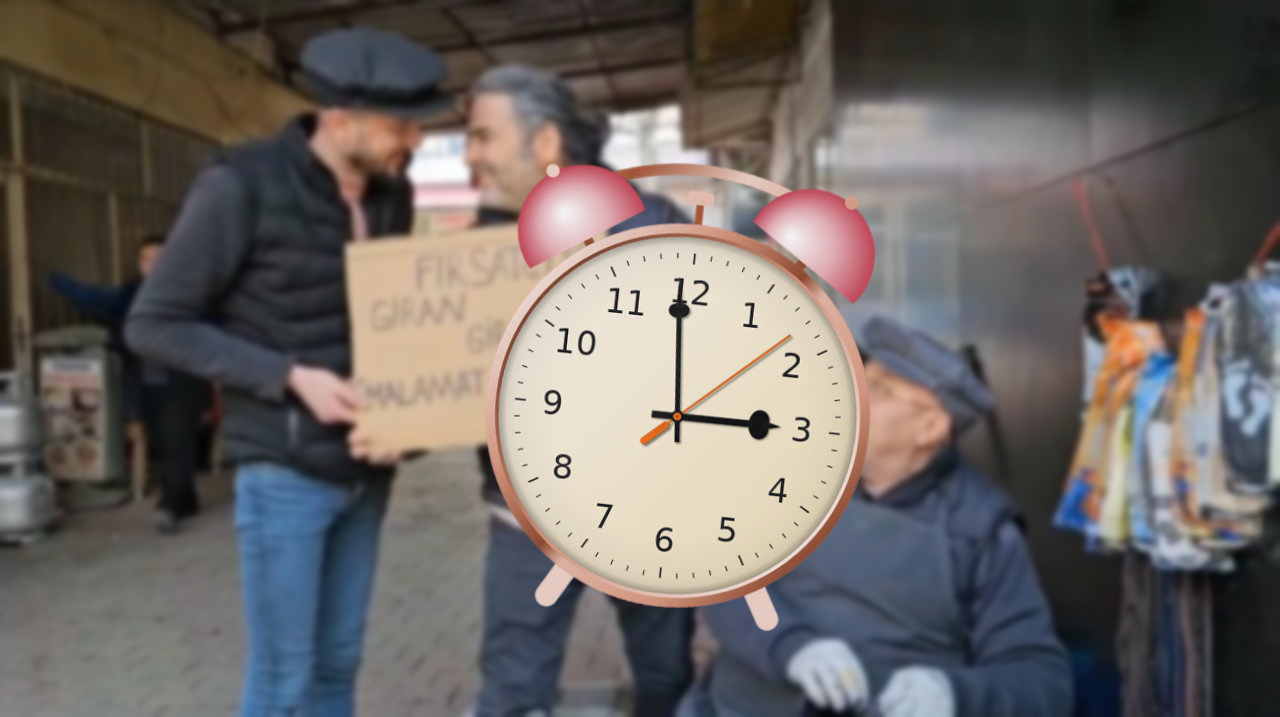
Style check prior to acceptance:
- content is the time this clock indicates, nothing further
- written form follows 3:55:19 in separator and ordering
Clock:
2:59:08
